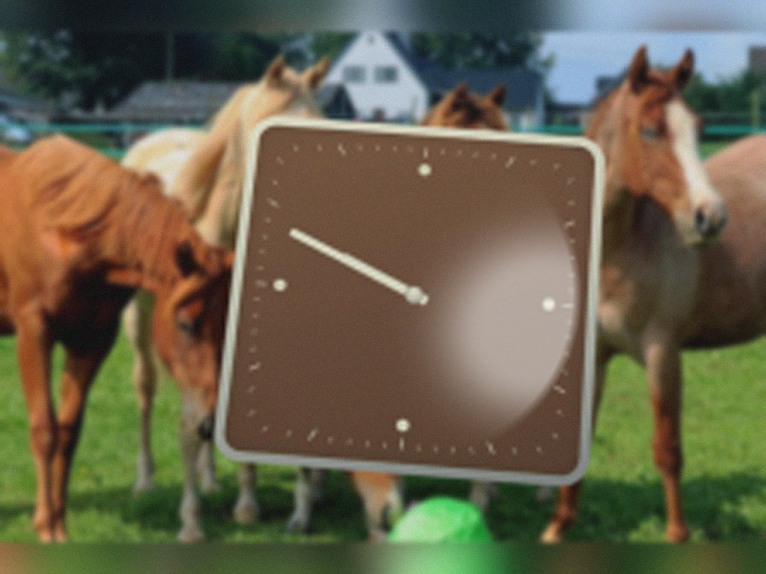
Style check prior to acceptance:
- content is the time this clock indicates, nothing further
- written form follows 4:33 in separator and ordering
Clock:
9:49
